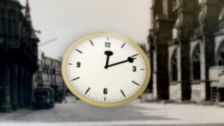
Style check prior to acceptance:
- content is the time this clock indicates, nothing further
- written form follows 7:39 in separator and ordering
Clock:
12:11
